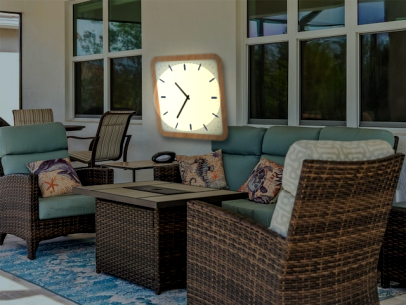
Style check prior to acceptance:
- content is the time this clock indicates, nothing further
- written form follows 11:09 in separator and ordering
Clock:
10:36
